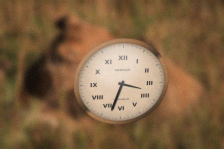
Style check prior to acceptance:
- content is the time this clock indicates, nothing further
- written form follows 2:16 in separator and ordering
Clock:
3:33
